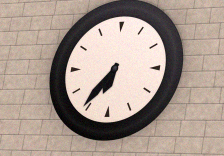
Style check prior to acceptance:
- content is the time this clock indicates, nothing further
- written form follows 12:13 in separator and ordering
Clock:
6:36
